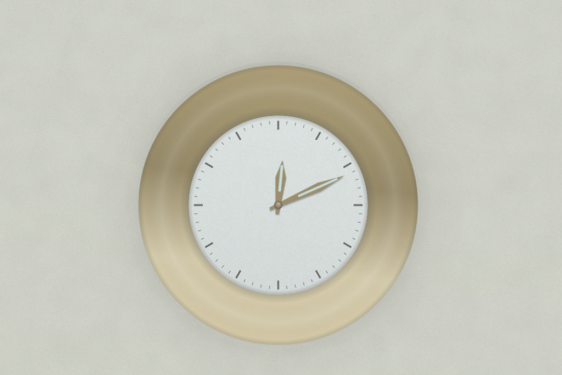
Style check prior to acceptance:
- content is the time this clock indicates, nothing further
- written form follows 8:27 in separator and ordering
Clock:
12:11
